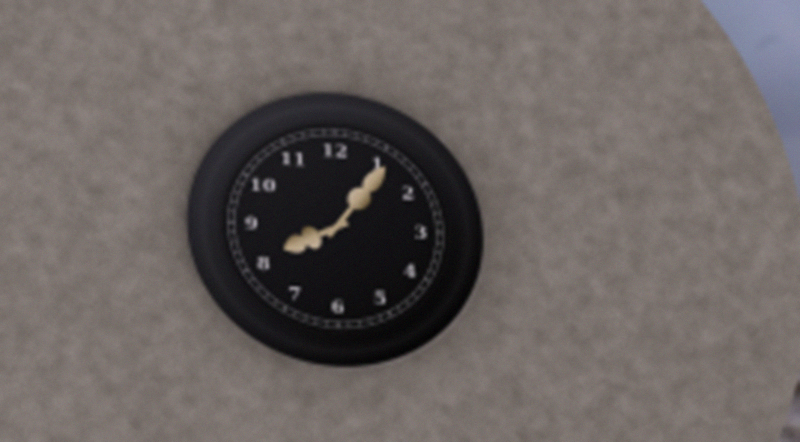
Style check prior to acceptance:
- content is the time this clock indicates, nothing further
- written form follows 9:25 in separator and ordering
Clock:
8:06
